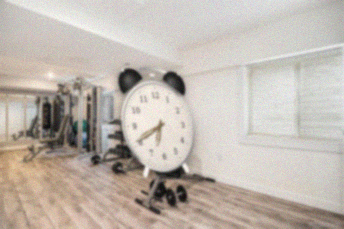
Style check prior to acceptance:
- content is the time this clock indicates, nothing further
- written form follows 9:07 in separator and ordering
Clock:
6:41
